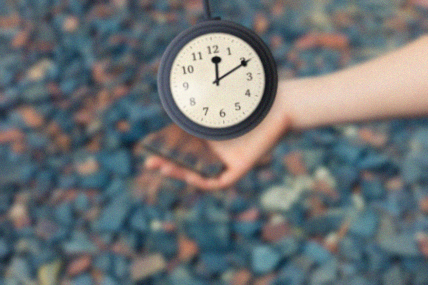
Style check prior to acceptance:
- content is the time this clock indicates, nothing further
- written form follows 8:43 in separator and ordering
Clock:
12:11
